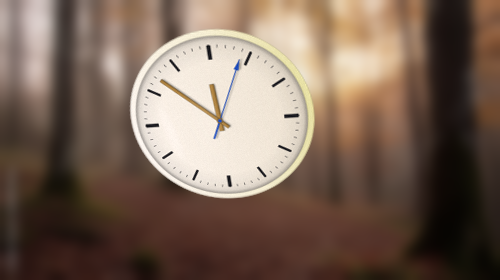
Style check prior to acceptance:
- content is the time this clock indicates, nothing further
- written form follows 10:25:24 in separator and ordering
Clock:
11:52:04
